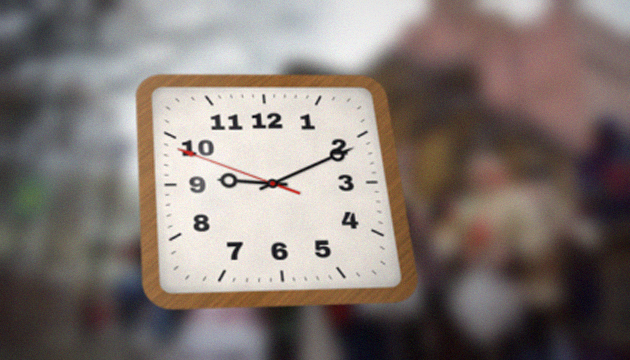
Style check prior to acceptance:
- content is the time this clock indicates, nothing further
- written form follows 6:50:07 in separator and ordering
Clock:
9:10:49
